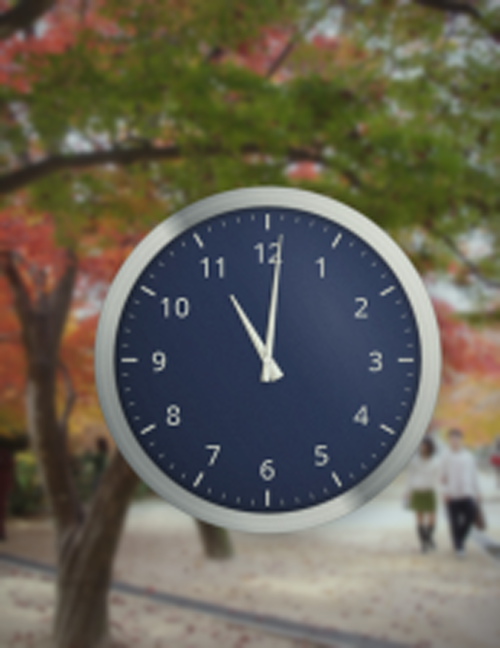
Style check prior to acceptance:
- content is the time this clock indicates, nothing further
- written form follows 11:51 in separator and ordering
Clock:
11:01
